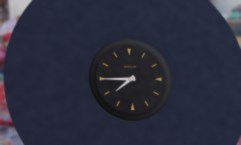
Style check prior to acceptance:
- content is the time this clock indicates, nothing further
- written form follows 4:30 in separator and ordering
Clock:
7:45
